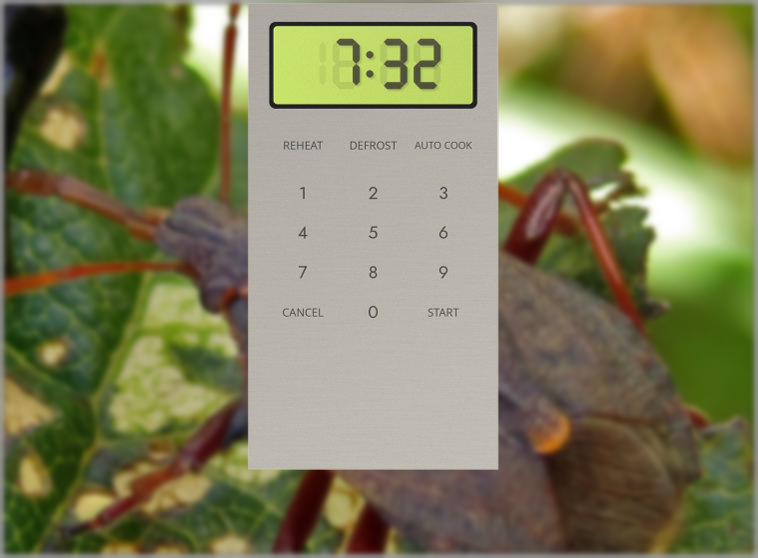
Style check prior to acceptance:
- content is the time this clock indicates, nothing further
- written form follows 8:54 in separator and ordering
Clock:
7:32
